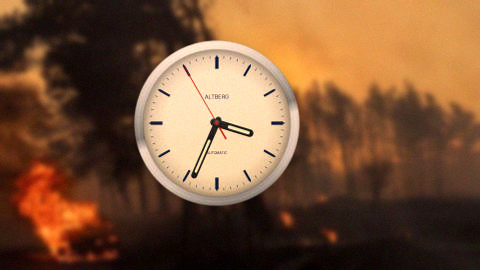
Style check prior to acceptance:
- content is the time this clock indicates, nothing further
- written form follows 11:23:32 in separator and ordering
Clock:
3:33:55
